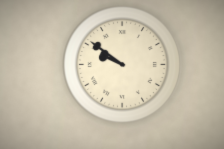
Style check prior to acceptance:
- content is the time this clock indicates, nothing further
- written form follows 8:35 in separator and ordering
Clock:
9:51
